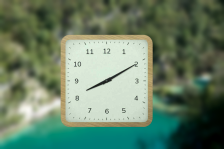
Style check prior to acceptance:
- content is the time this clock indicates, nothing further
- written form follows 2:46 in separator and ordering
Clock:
8:10
